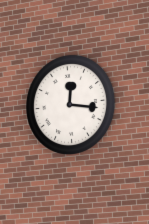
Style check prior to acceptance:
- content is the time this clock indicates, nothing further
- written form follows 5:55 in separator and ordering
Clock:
12:17
